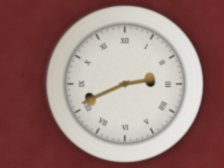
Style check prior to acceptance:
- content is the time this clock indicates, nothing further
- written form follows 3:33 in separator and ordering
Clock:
2:41
